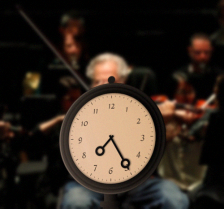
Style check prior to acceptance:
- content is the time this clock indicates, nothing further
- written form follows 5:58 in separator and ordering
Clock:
7:25
